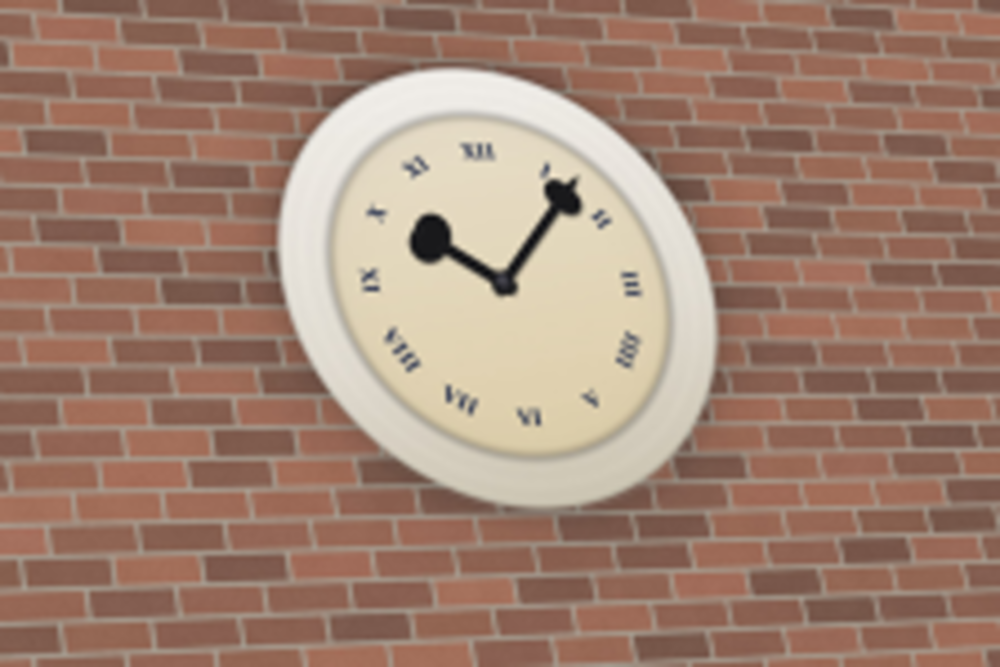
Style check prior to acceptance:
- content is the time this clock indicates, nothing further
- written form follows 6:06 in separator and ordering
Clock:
10:07
